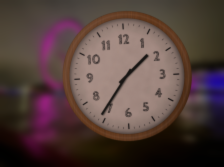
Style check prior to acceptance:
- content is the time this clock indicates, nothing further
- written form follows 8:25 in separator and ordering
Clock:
1:36
